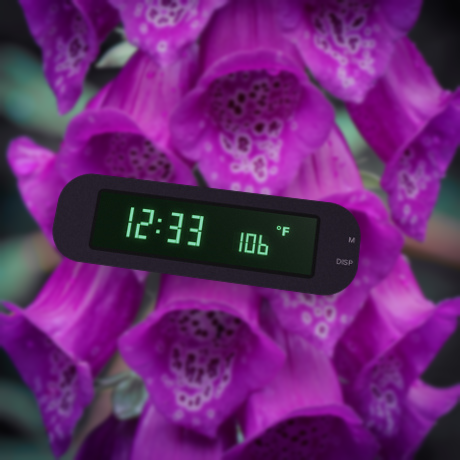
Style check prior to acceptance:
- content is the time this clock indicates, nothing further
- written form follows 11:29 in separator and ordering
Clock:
12:33
